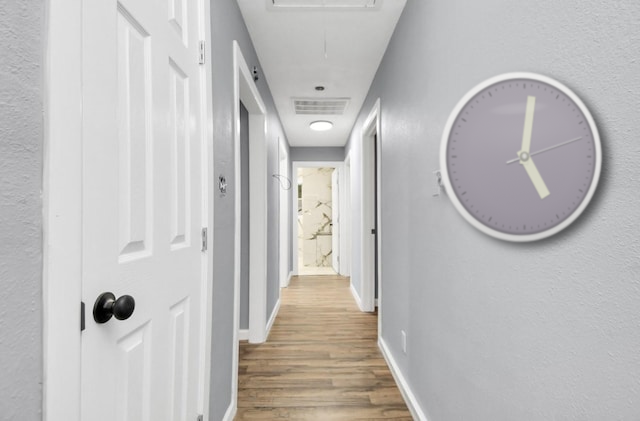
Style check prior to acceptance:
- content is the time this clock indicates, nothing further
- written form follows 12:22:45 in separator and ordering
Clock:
5:01:12
